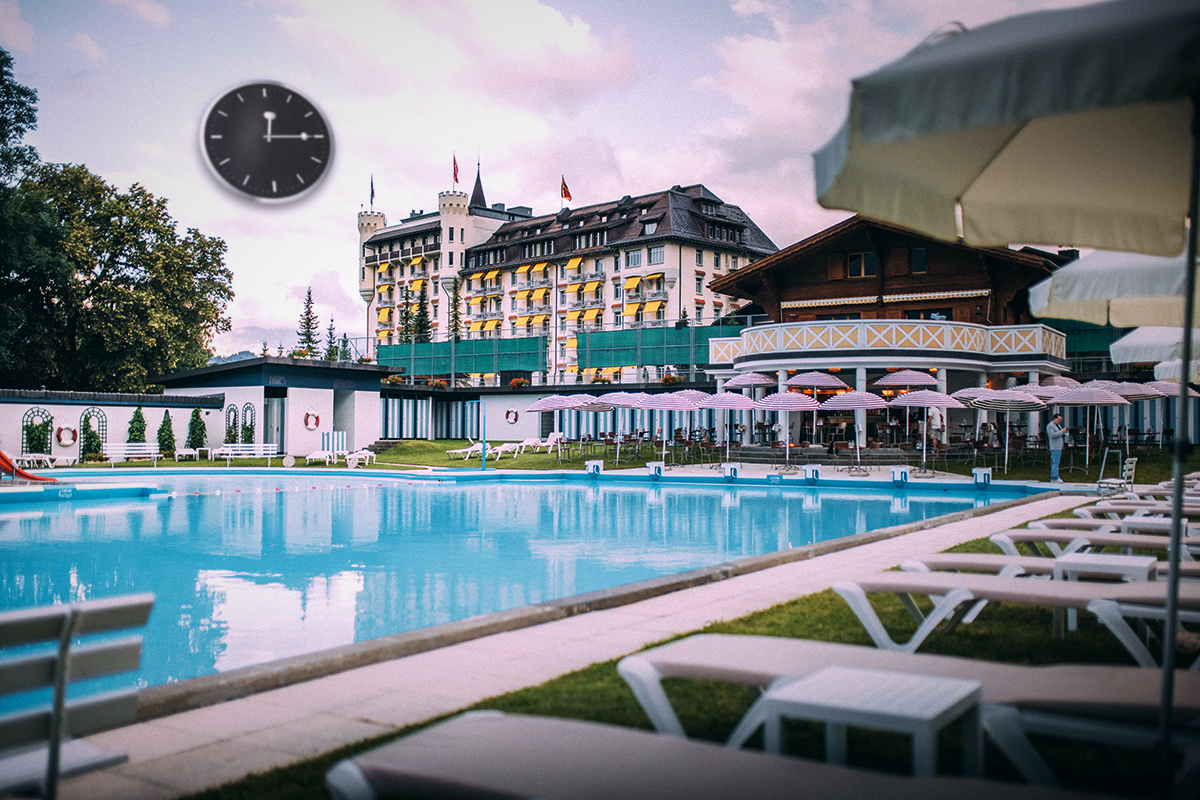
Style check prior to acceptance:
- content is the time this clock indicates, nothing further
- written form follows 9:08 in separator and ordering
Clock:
12:15
